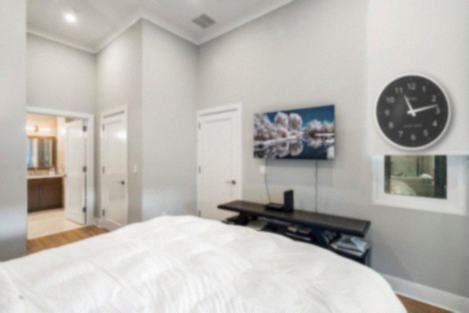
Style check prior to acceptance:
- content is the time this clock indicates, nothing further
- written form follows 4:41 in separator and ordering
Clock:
11:13
